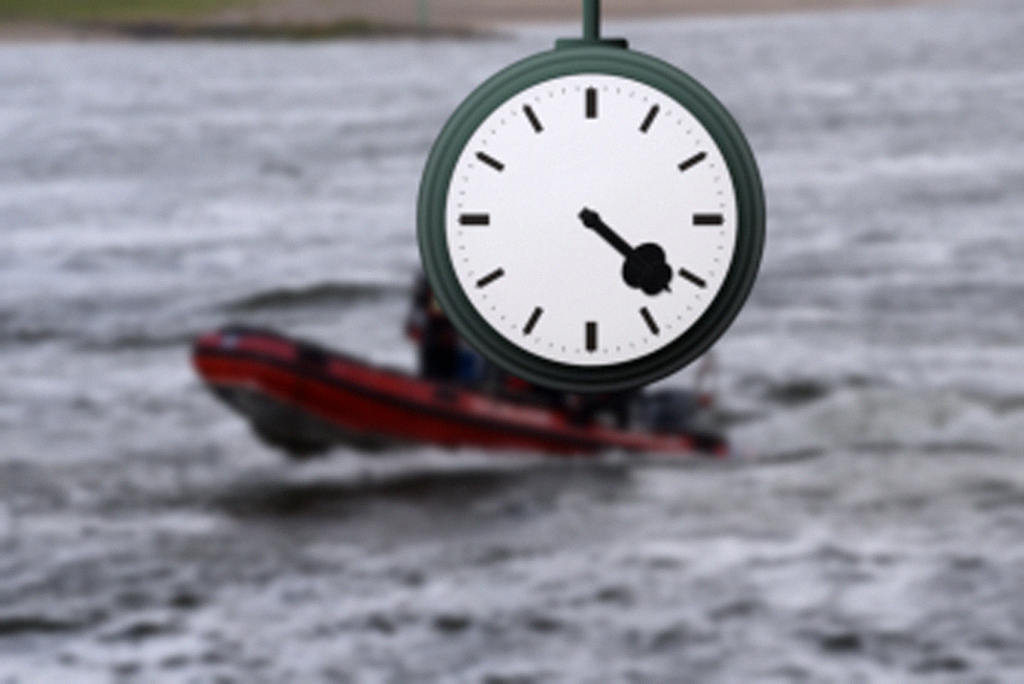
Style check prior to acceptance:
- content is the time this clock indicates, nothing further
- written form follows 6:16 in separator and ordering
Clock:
4:22
